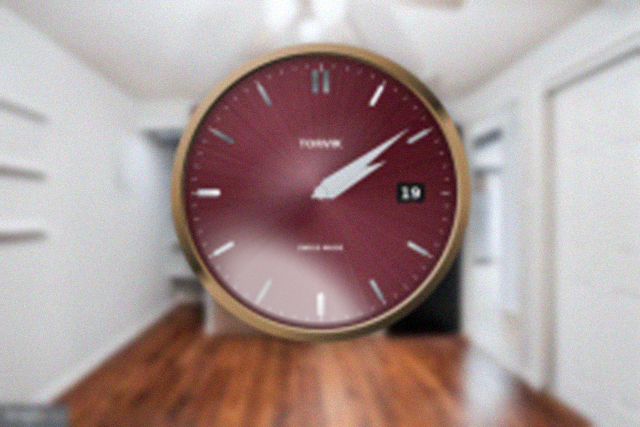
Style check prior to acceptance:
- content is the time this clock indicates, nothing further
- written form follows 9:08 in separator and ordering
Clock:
2:09
